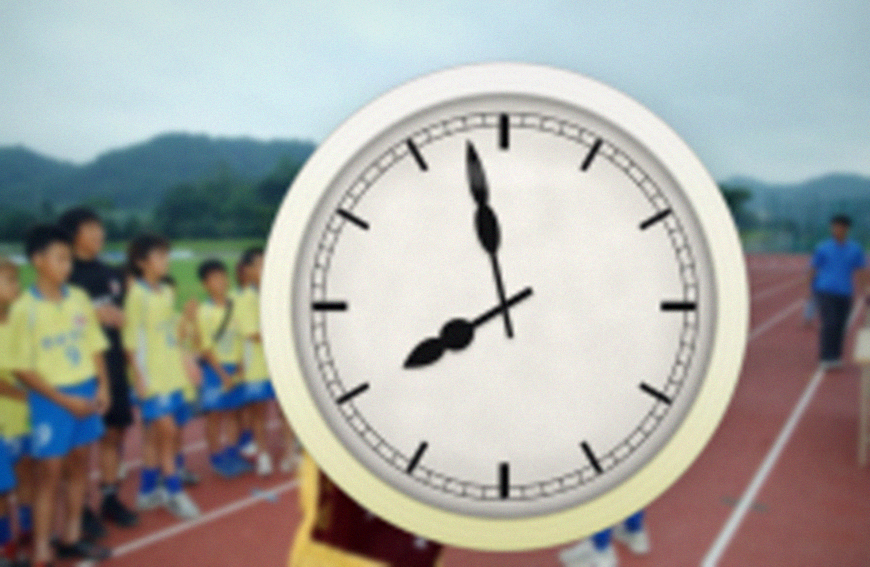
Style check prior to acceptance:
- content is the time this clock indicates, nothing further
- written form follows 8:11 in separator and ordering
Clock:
7:58
